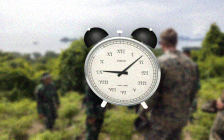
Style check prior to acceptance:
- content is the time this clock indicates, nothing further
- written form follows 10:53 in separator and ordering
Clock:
9:08
